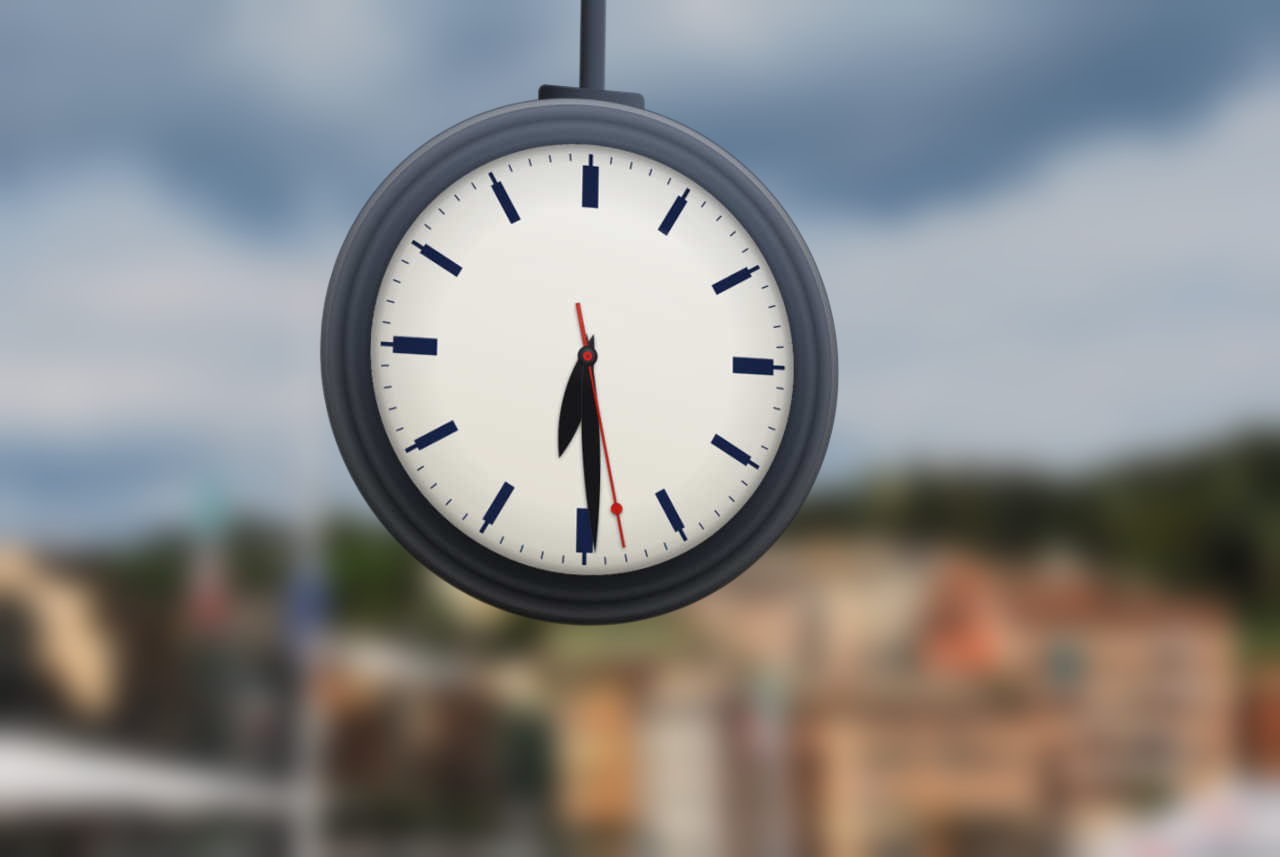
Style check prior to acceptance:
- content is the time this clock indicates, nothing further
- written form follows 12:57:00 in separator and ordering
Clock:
6:29:28
